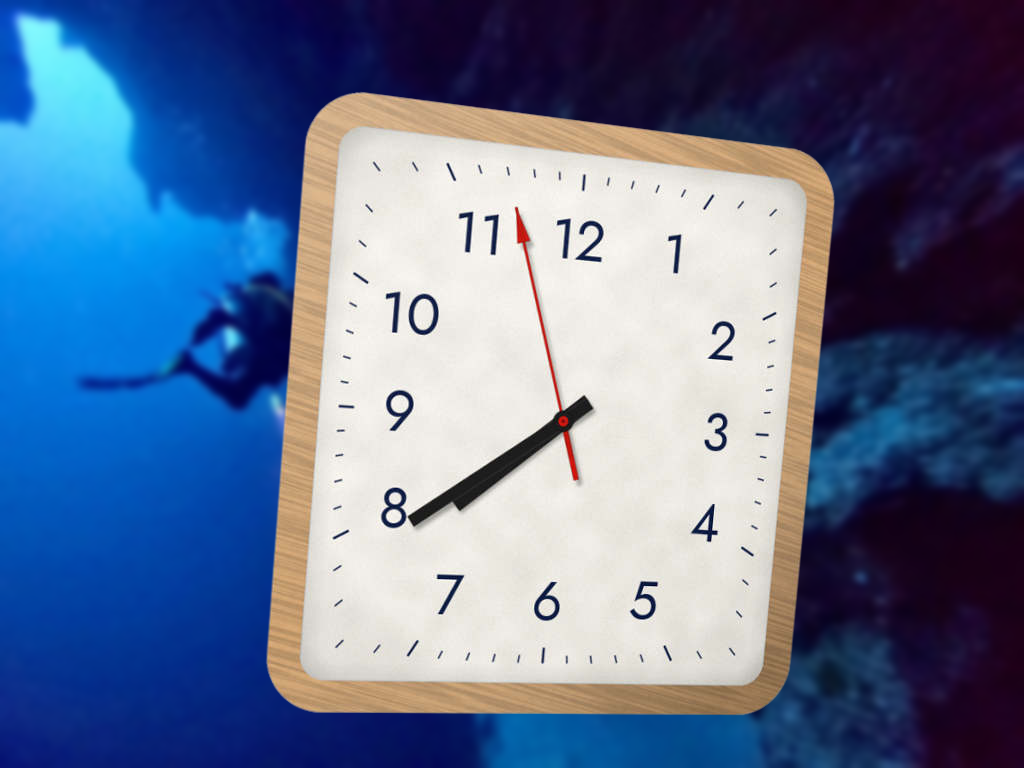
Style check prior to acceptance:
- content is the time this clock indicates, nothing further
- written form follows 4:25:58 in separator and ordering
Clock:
7:38:57
